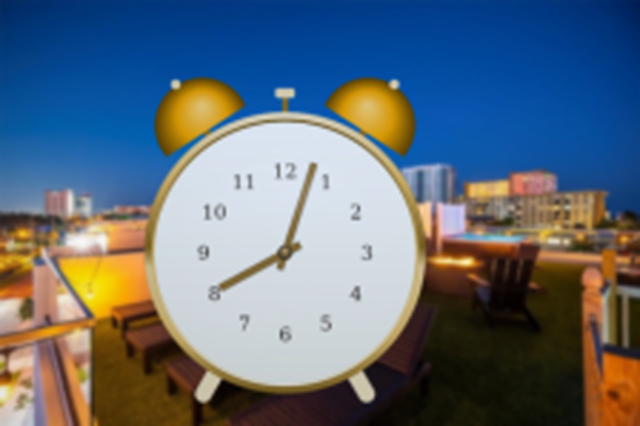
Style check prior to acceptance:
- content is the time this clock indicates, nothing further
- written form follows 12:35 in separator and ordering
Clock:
8:03
